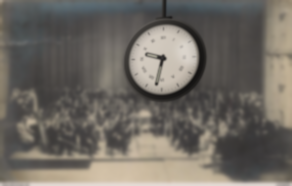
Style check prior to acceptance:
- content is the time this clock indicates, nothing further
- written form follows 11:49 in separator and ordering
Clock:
9:32
